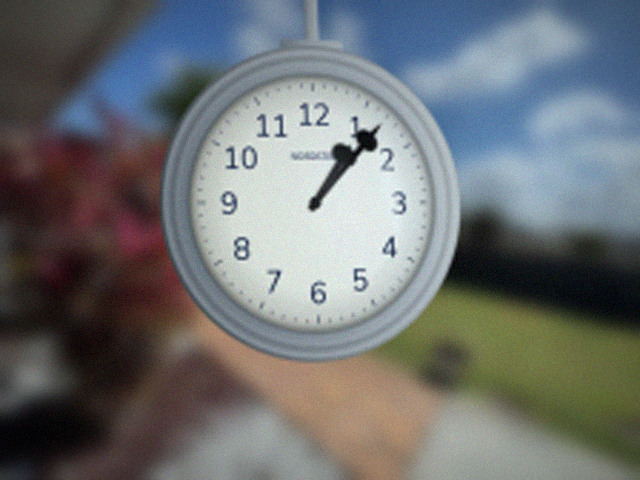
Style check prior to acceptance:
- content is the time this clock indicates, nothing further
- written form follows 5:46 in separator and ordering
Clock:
1:07
